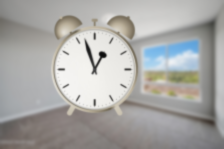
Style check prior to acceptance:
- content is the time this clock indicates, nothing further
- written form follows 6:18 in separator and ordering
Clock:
12:57
